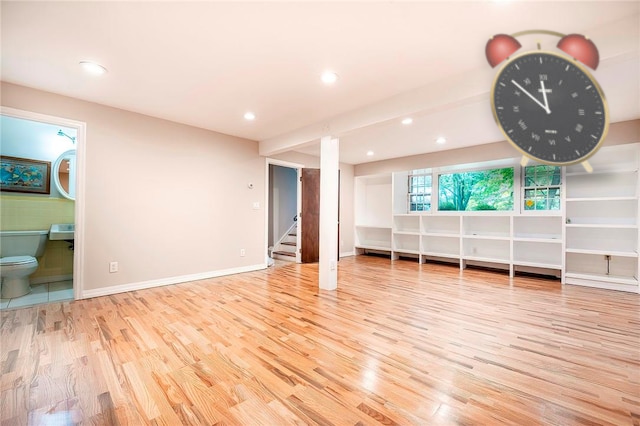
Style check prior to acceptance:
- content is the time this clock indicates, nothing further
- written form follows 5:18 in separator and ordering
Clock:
11:52
